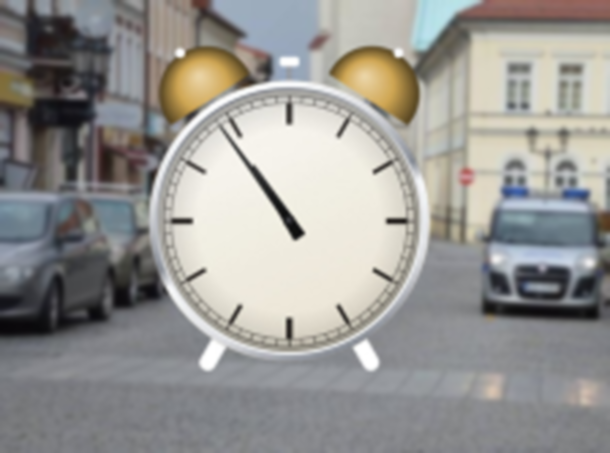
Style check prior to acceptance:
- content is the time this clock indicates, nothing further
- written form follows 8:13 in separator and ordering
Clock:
10:54
